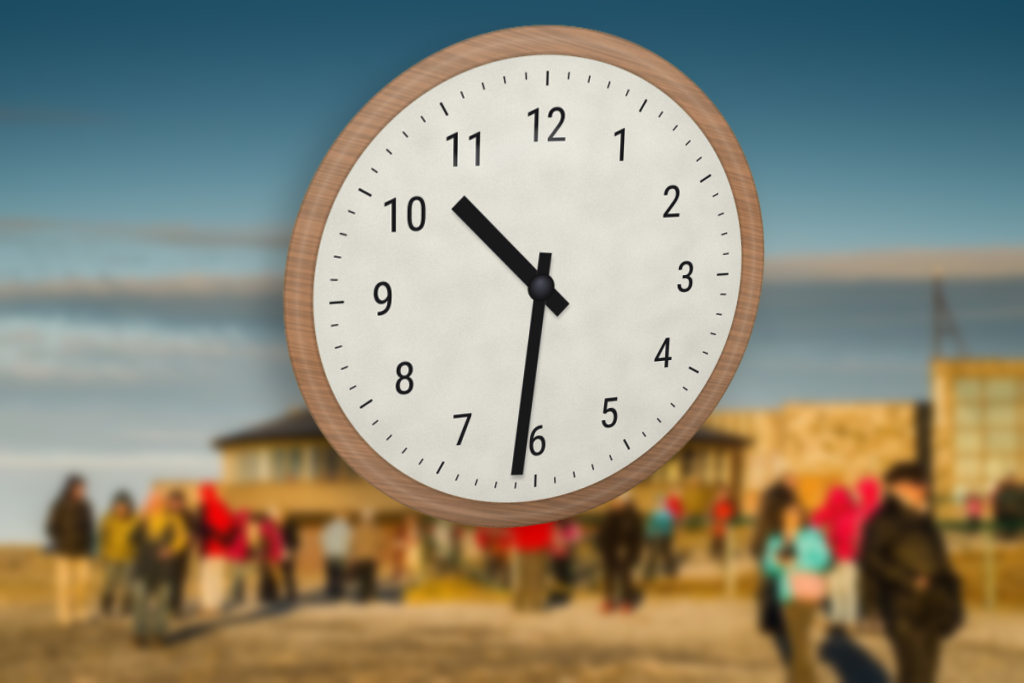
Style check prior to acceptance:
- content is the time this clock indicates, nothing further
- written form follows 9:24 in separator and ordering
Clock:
10:31
